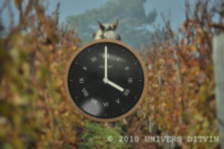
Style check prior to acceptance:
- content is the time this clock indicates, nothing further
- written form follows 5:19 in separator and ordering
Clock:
4:00
